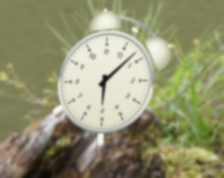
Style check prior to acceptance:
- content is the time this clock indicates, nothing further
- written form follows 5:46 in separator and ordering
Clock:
5:03
